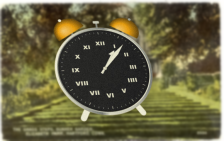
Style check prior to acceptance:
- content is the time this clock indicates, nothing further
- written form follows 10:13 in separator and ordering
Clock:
1:07
